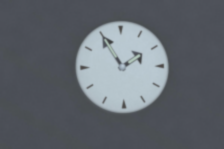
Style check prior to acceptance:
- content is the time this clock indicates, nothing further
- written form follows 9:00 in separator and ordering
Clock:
1:55
